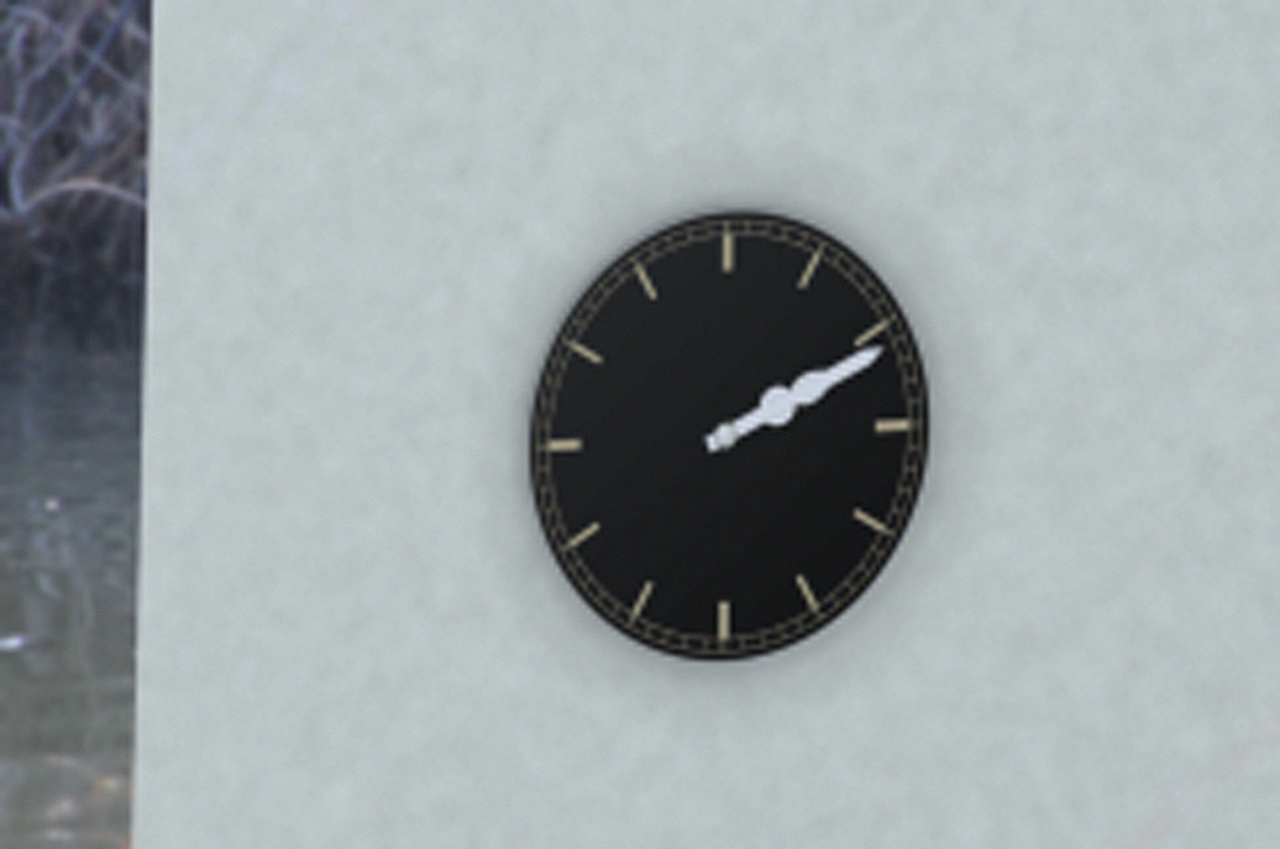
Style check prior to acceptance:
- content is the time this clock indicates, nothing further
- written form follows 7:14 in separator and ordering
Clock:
2:11
